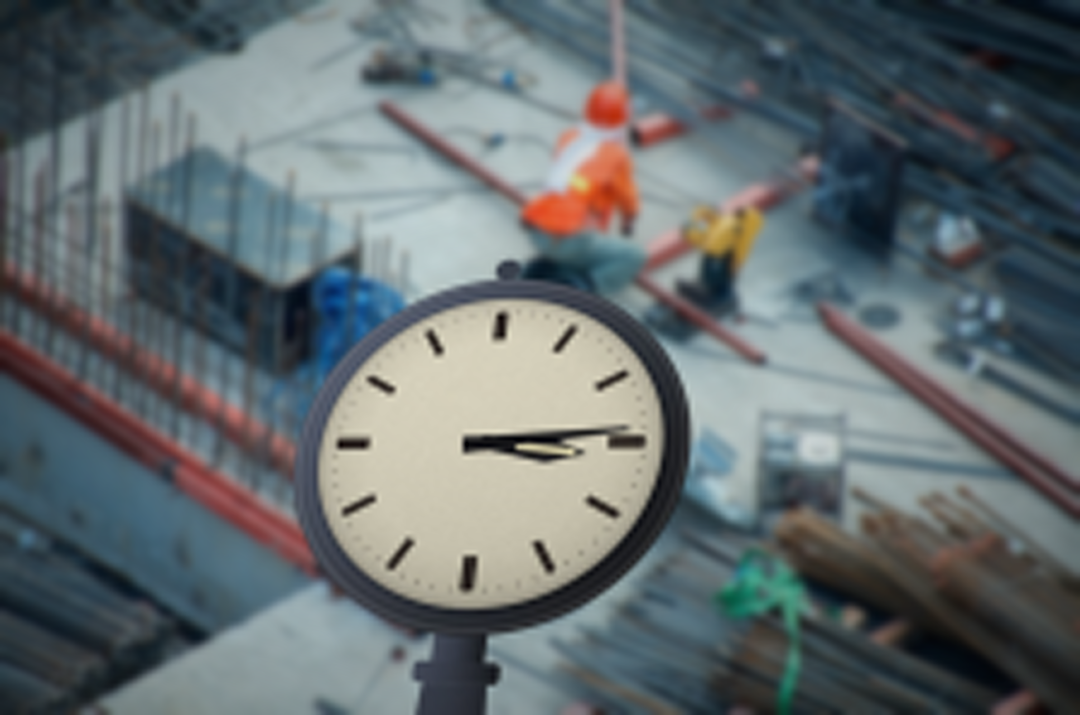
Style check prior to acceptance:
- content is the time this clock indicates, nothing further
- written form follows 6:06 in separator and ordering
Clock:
3:14
